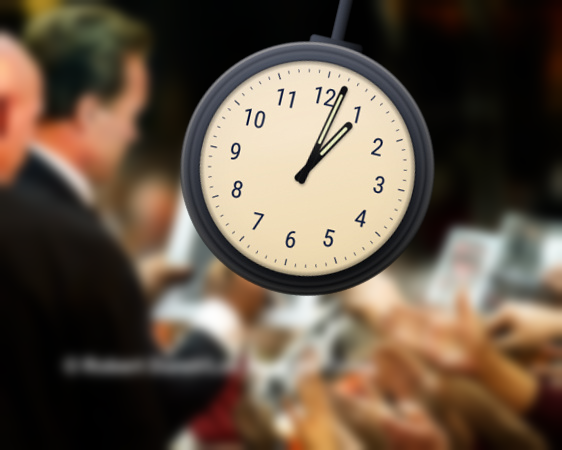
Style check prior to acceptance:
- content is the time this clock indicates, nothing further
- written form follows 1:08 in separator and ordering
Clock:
1:02
